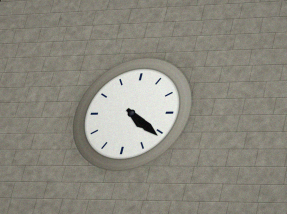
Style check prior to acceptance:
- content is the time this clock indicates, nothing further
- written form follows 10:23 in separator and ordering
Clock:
4:21
